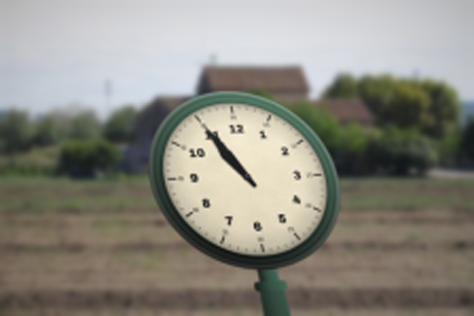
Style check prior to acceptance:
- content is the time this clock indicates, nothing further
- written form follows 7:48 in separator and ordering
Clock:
10:55
